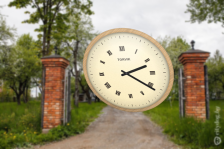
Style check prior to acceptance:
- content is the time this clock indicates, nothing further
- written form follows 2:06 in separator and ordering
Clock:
2:21
